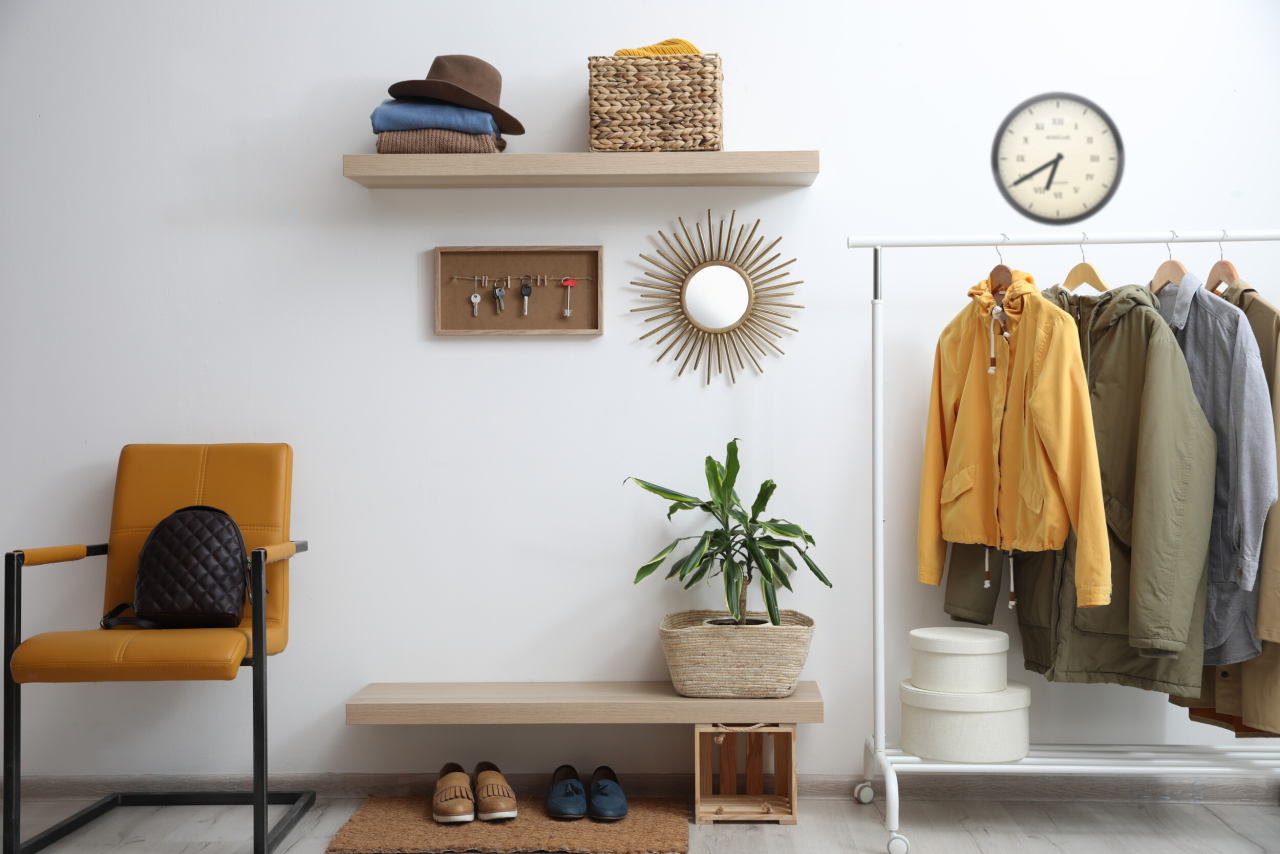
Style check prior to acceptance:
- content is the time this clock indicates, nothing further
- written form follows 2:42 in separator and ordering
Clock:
6:40
